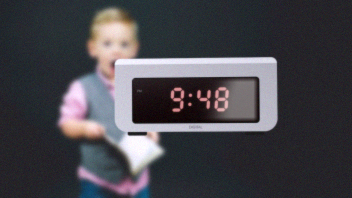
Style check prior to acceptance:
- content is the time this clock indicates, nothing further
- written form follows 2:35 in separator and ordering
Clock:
9:48
